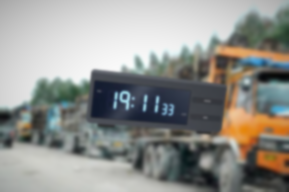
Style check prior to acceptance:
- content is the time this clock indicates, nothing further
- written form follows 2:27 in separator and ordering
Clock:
19:11
